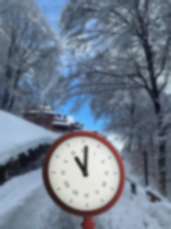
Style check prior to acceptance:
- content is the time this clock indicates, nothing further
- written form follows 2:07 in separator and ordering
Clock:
11:01
